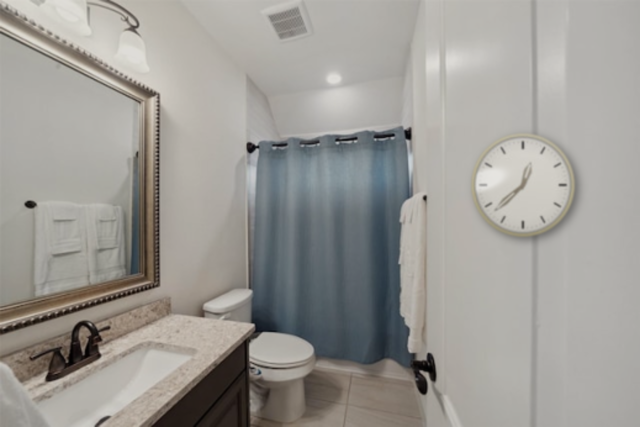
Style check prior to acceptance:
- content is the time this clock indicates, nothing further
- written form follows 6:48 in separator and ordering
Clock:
12:38
